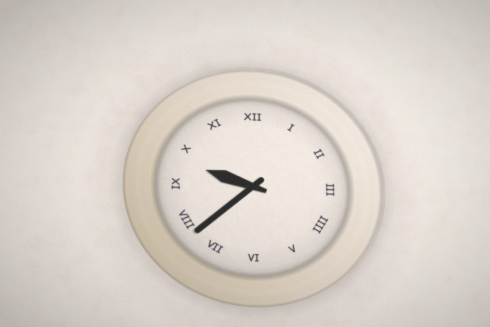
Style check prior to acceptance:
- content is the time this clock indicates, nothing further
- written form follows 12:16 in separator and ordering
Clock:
9:38
